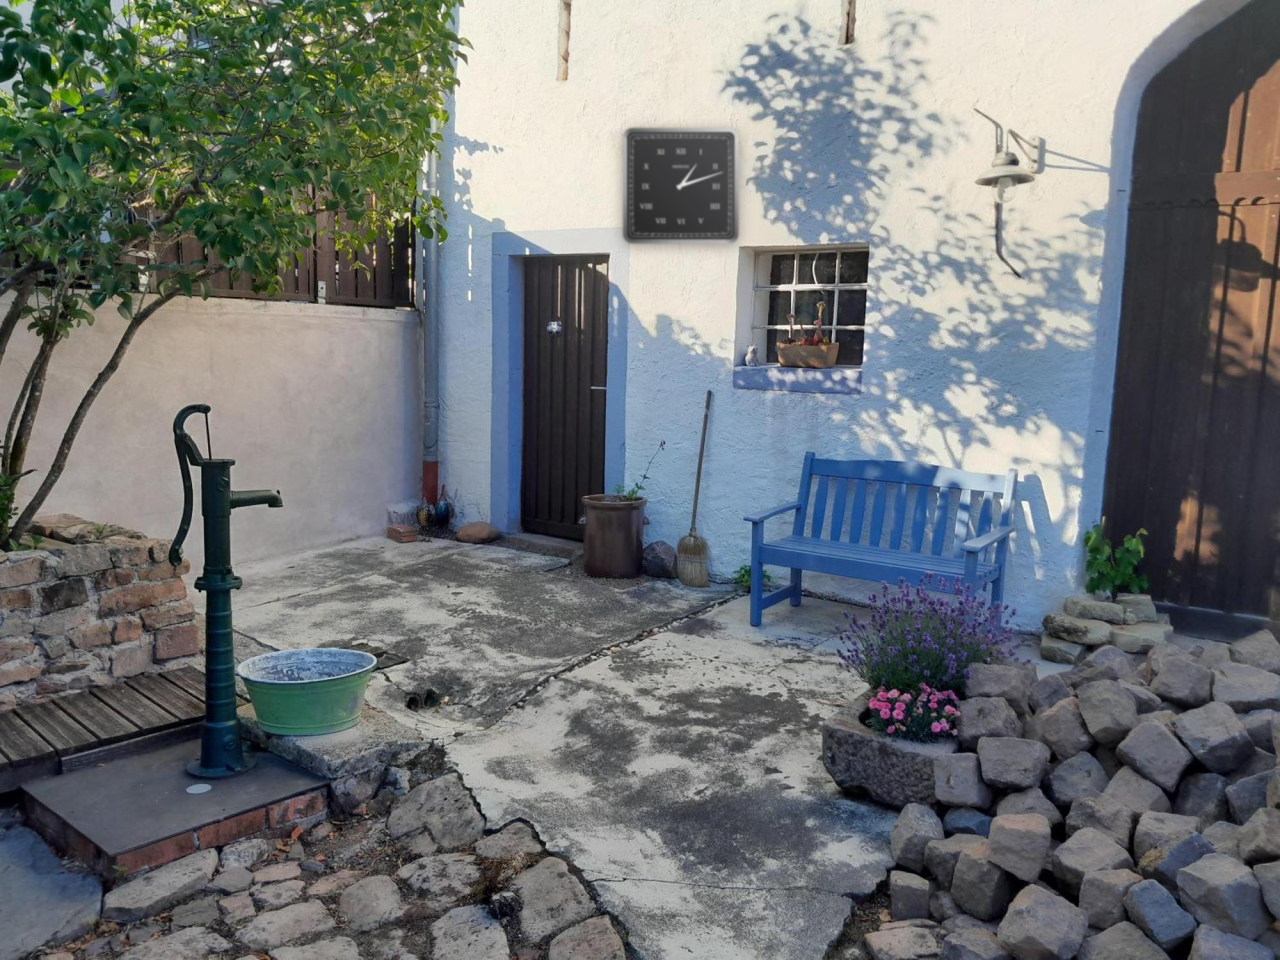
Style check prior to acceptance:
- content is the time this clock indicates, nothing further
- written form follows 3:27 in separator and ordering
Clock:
1:12
